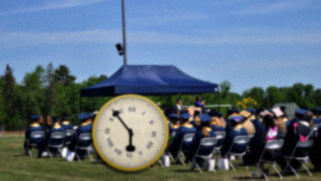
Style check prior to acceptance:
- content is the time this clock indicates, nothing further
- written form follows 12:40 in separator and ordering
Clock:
5:53
